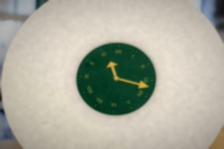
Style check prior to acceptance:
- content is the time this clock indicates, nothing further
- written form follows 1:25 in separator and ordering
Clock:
11:17
